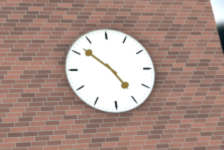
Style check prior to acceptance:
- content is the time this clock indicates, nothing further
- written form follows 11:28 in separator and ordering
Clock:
4:52
